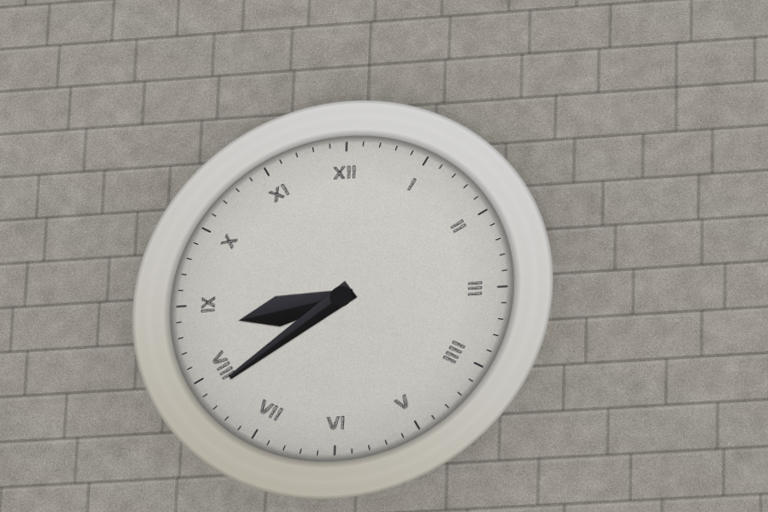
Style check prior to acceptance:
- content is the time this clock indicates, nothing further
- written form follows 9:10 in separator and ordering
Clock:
8:39
